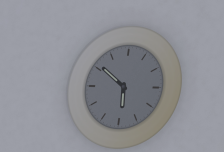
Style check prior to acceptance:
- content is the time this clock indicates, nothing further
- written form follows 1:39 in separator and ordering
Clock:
5:51
